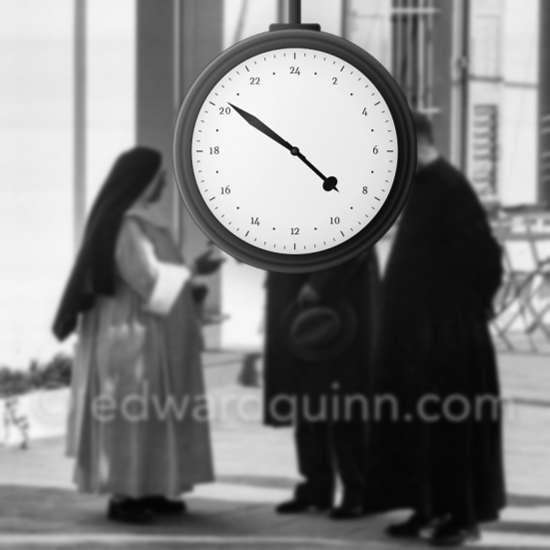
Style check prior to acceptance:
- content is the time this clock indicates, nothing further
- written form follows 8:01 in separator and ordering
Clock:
8:51
